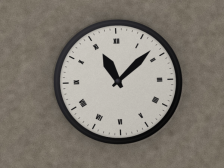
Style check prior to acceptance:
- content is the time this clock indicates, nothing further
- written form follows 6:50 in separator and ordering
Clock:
11:08
